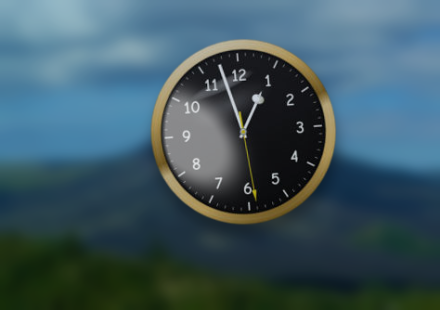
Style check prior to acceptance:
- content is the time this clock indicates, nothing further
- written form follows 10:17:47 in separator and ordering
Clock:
12:57:29
